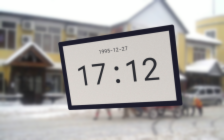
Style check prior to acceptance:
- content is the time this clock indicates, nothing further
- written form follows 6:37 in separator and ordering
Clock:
17:12
